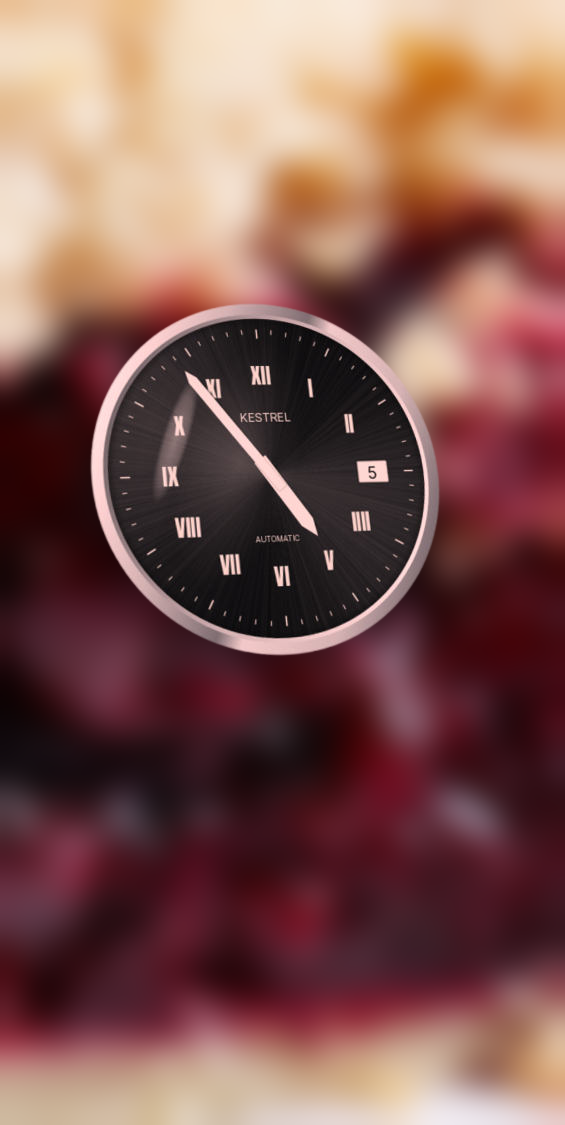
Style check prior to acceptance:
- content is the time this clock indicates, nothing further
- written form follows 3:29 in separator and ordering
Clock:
4:54
